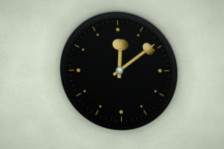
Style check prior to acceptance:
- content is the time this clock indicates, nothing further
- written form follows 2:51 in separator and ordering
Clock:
12:09
